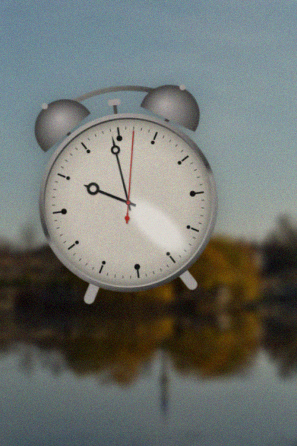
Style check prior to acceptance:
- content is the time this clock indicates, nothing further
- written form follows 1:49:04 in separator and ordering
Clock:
9:59:02
